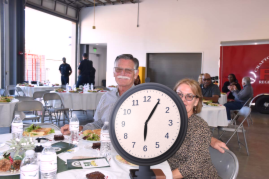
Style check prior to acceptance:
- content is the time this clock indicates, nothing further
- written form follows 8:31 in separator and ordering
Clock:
6:05
